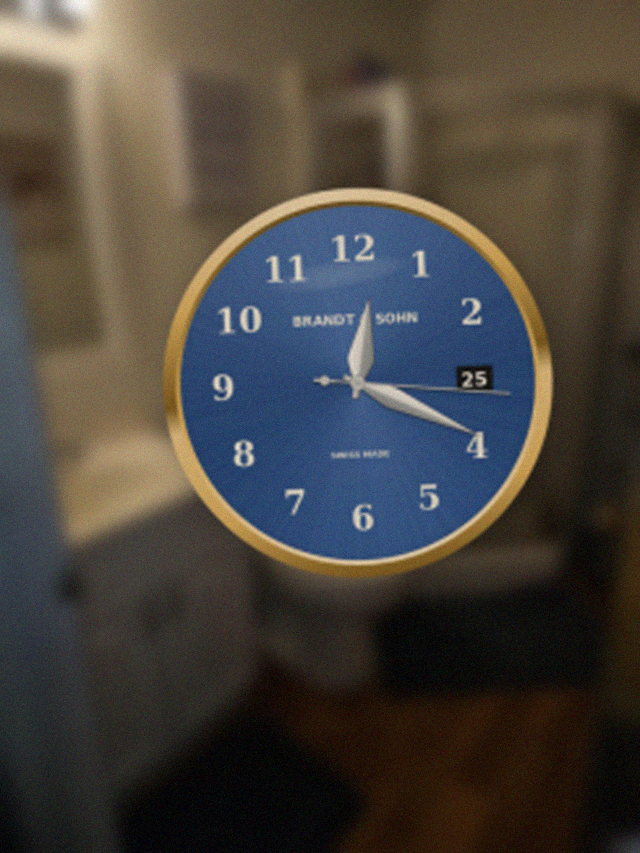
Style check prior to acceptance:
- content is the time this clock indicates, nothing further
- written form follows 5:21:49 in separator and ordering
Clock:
12:19:16
